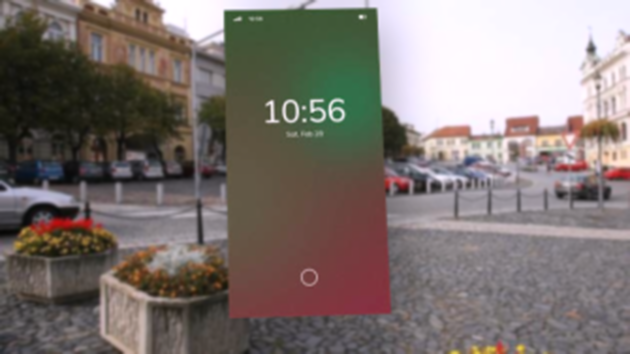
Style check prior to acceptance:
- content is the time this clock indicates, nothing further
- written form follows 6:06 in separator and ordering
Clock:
10:56
